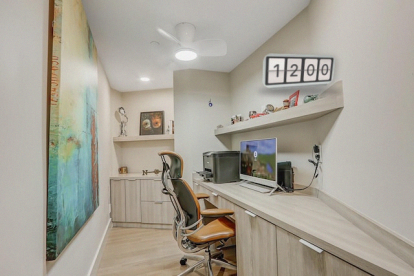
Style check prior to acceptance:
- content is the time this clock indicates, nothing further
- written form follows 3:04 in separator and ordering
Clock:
12:00
